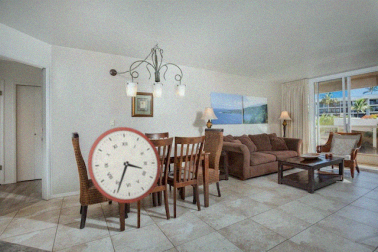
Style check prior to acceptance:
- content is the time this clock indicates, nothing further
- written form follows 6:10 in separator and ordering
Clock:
3:34
